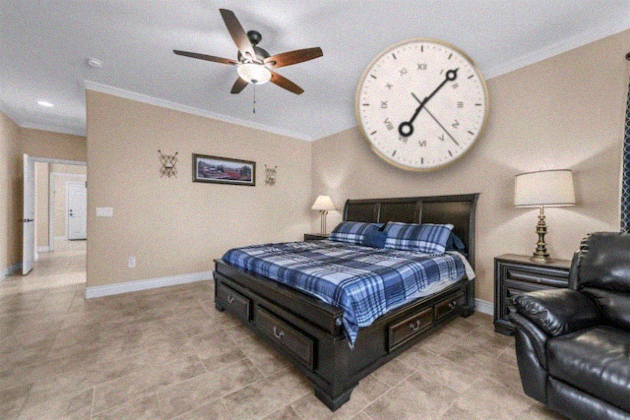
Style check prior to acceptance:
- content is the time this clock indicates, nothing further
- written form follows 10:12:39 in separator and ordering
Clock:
7:07:23
